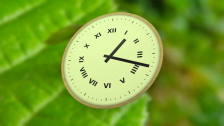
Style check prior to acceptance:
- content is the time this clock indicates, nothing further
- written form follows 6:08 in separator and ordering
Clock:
1:18
